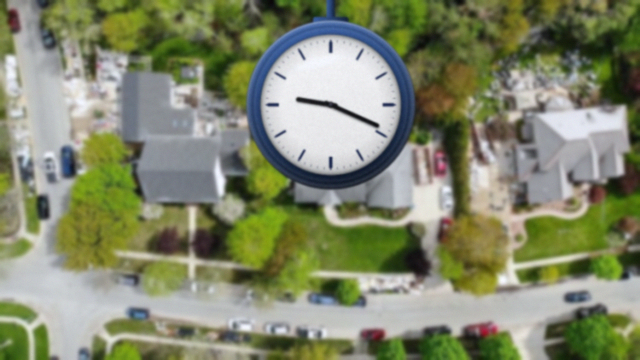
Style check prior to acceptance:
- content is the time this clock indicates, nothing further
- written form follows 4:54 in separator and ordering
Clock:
9:19
